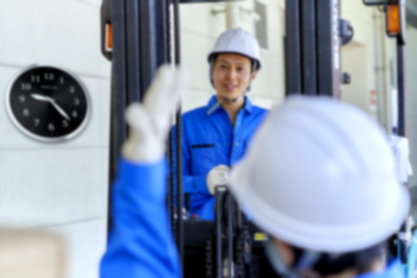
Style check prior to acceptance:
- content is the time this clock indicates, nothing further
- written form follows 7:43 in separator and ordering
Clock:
9:23
